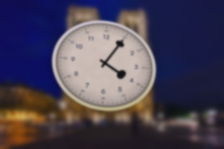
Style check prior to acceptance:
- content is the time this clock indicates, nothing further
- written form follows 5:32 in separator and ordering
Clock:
4:05
